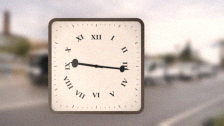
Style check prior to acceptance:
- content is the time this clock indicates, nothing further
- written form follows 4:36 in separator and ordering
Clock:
9:16
